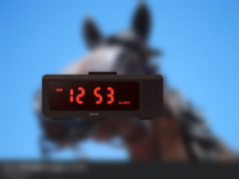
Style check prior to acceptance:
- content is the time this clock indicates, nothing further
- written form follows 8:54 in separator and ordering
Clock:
12:53
